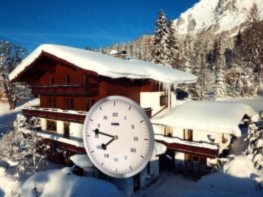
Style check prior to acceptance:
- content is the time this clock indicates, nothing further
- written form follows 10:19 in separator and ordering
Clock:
7:47
